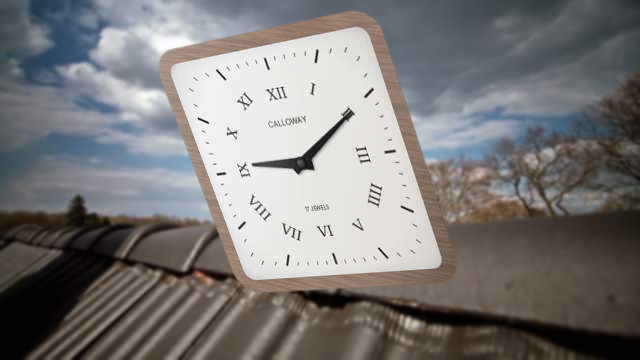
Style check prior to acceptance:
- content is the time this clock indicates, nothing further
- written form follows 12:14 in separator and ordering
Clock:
9:10
